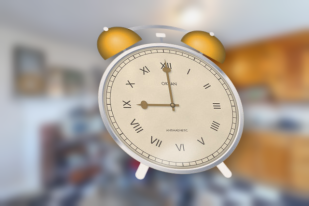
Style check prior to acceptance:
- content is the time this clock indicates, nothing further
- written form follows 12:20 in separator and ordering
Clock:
9:00
